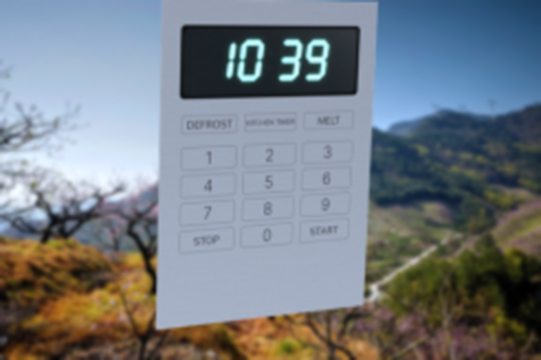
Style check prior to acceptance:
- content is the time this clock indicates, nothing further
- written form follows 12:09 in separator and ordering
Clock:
10:39
